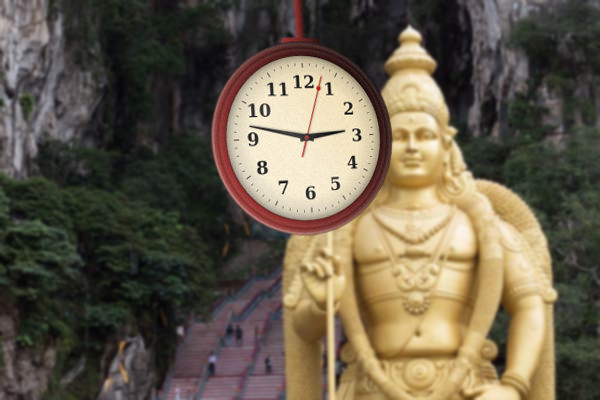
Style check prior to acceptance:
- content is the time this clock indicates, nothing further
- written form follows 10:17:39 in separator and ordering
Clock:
2:47:03
